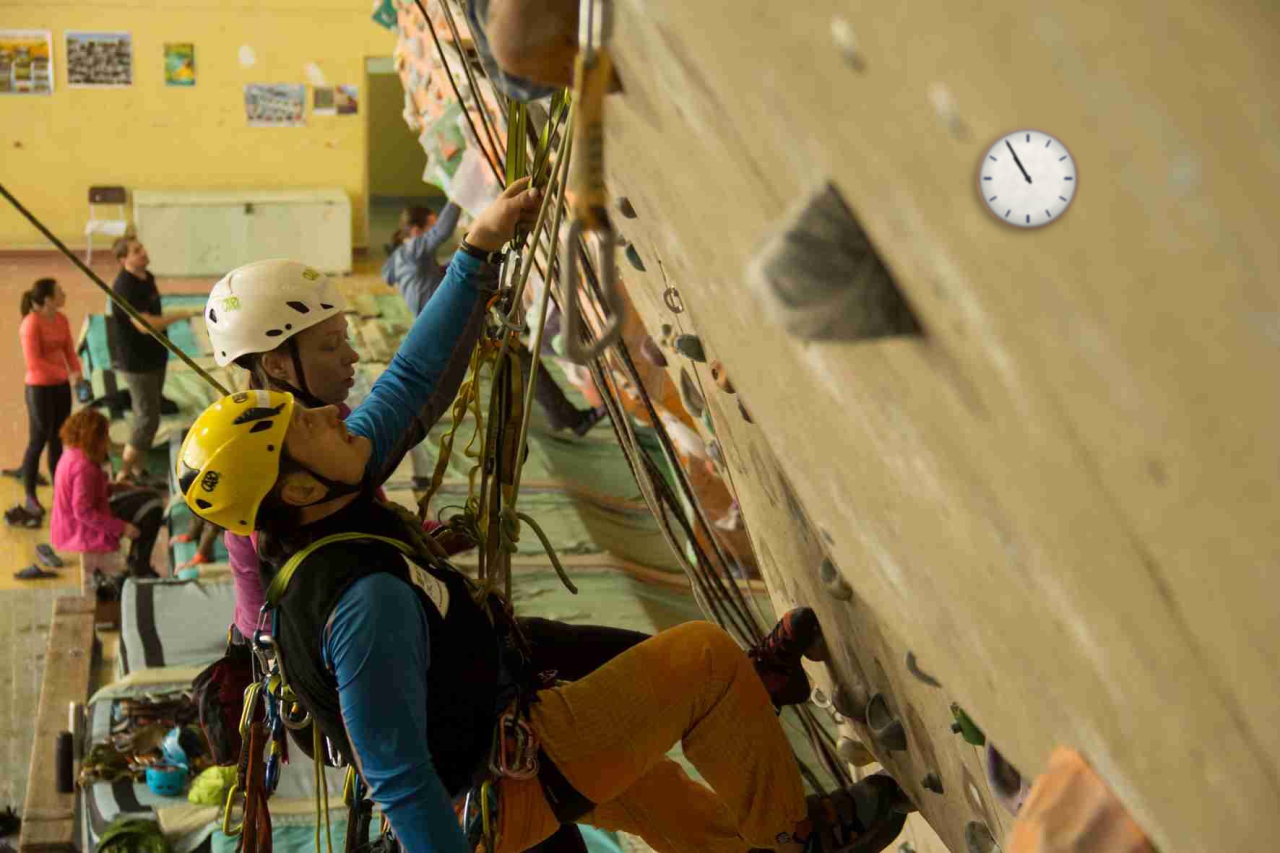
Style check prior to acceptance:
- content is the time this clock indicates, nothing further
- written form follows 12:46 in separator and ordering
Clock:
10:55
